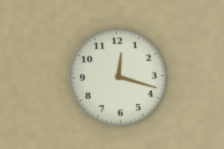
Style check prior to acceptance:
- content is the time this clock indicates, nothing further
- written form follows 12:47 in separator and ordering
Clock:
12:18
